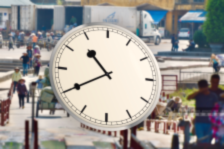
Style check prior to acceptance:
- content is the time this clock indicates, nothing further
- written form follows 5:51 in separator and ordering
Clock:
10:40
